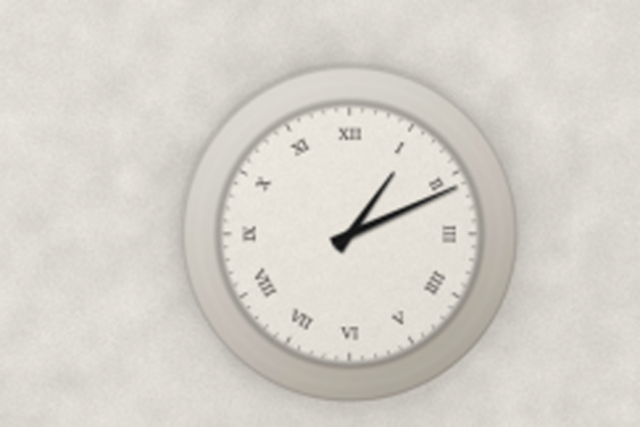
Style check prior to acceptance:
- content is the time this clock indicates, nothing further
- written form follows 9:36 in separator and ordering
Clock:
1:11
